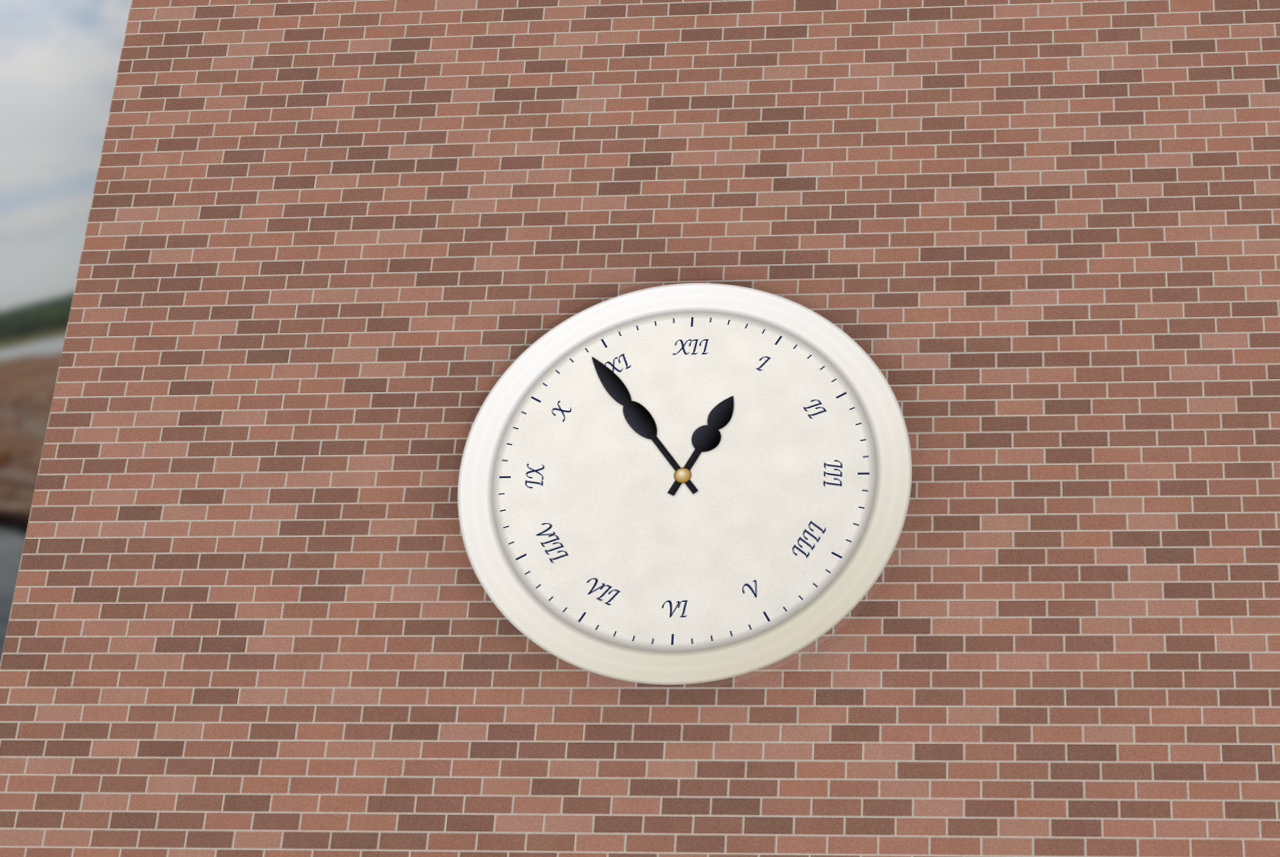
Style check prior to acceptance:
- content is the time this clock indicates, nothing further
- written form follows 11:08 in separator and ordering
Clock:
12:54
